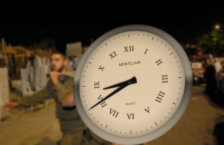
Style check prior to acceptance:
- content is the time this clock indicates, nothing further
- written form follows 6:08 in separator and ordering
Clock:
8:40
